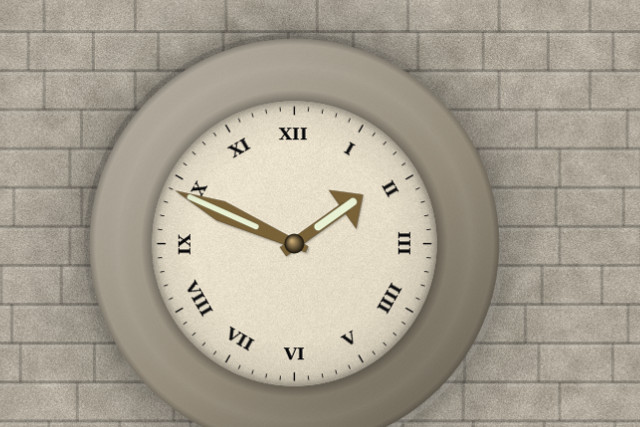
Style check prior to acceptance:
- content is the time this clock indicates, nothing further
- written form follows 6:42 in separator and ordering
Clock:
1:49
